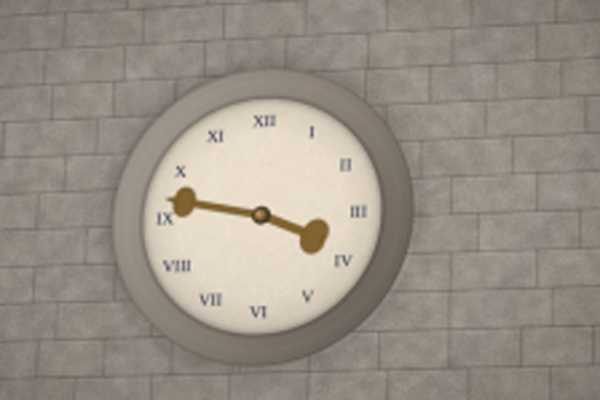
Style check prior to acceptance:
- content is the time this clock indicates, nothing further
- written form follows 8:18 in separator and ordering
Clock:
3:47
